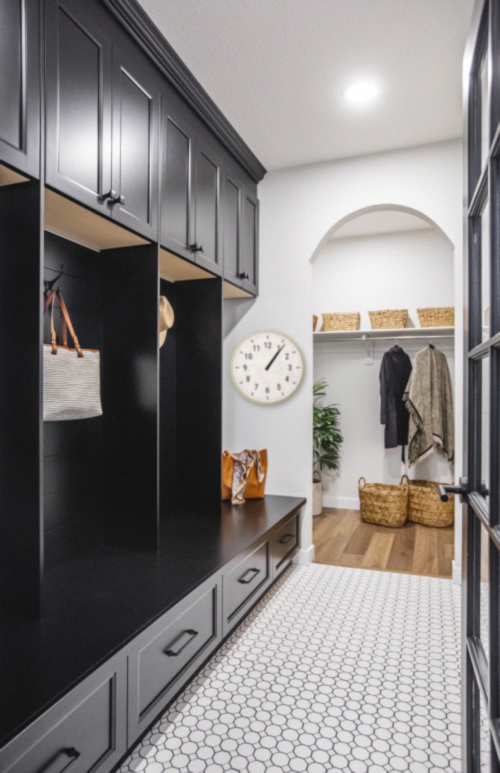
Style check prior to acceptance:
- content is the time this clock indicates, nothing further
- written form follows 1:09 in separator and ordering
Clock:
1:06
